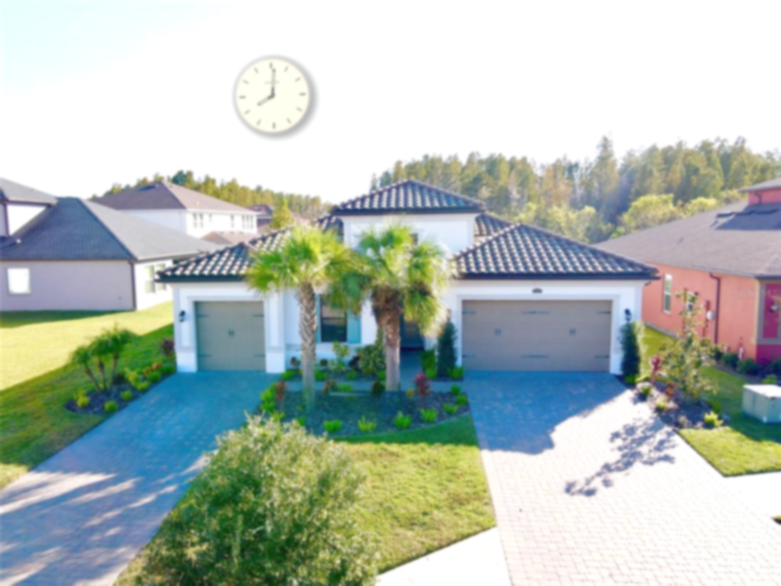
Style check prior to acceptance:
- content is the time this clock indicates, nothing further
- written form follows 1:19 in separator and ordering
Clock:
8:01
